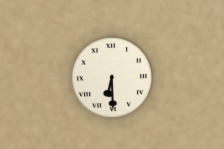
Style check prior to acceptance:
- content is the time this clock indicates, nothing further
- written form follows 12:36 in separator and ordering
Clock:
6:30
